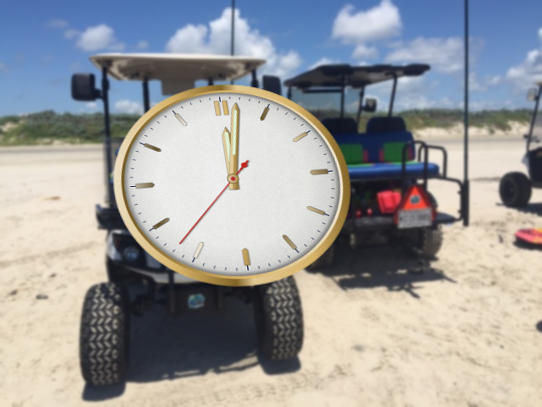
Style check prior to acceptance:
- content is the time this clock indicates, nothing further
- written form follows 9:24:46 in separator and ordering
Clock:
12:01:37
